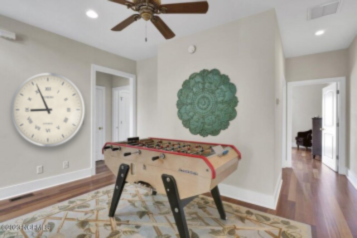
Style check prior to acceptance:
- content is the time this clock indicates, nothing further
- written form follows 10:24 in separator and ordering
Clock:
8:56
